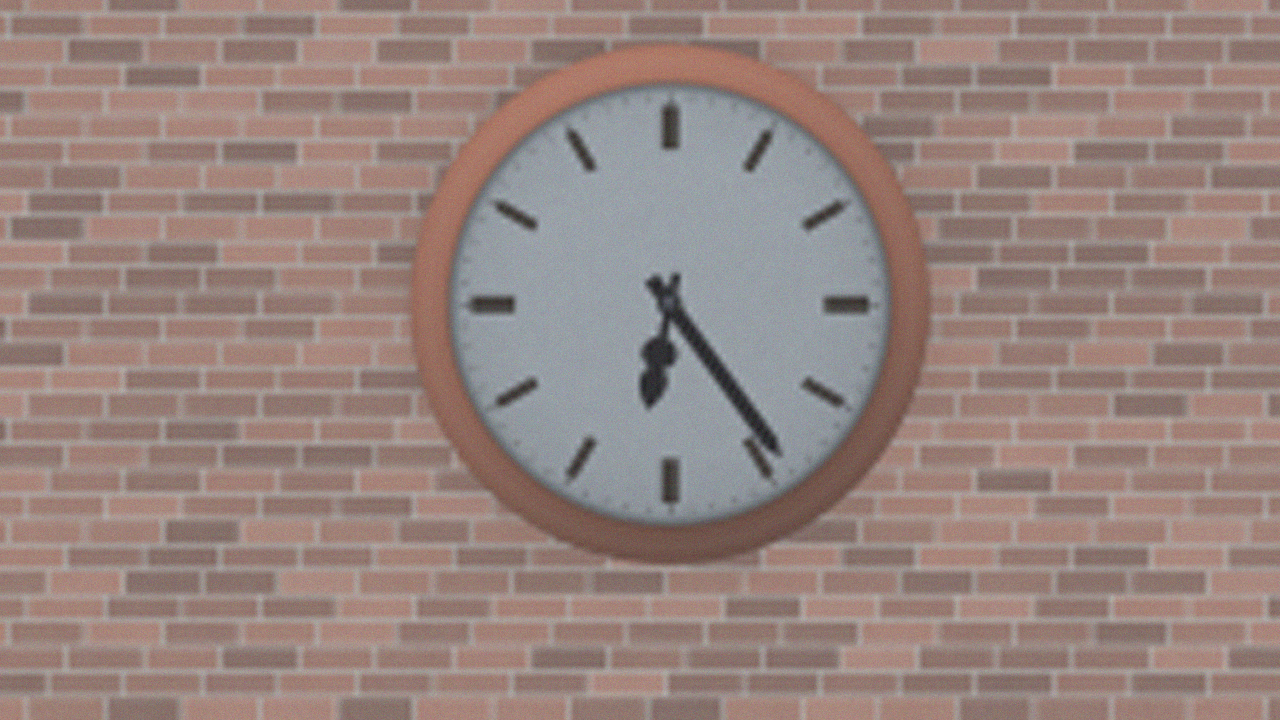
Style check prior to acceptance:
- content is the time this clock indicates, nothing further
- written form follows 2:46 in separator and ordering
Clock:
6:24
